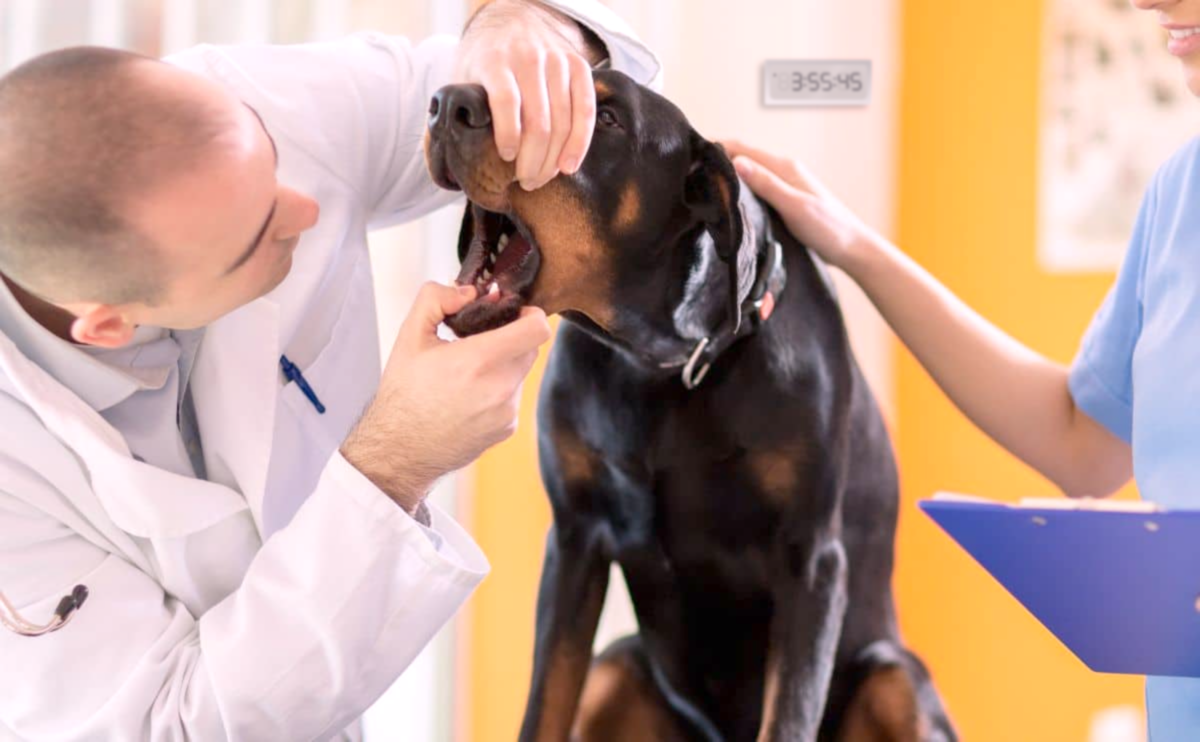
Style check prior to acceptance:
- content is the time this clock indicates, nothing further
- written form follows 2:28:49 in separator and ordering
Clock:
3:55:45
